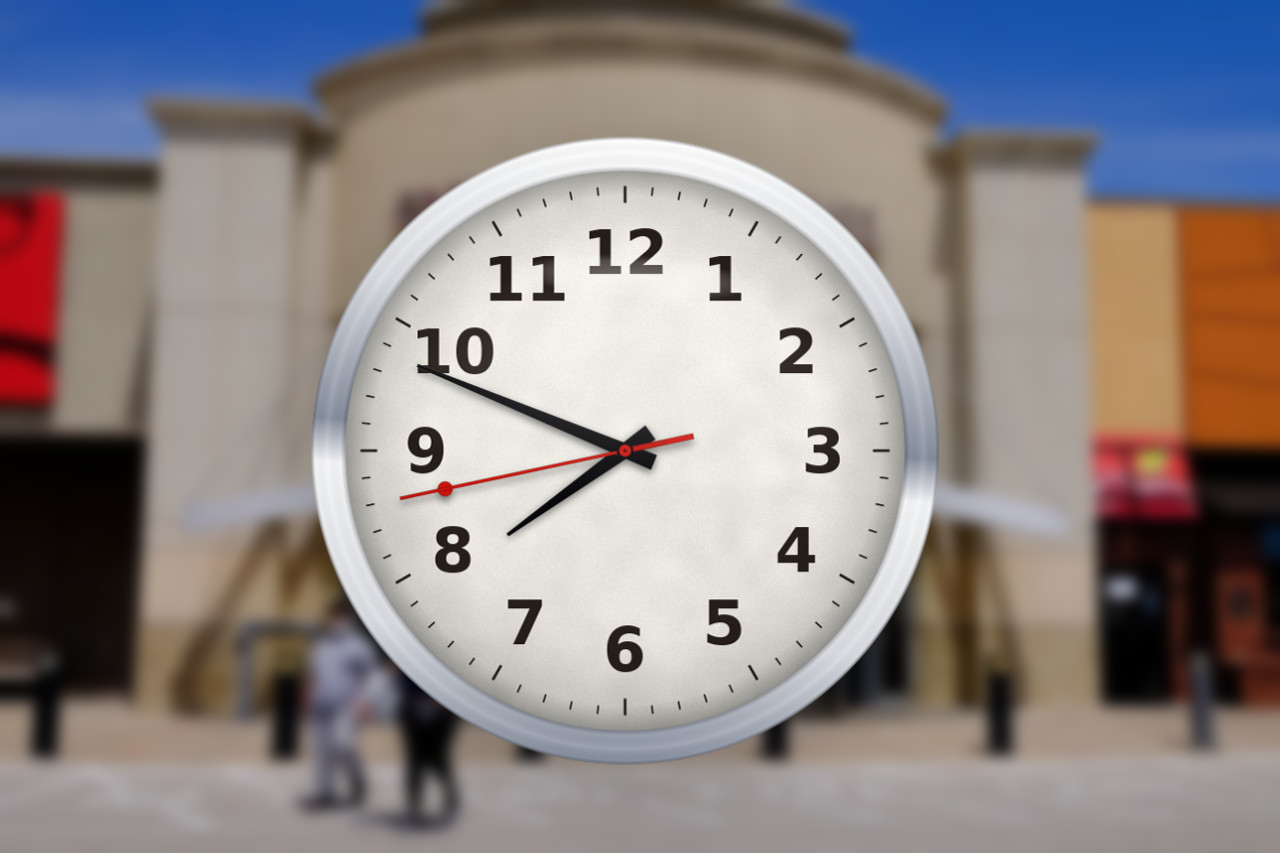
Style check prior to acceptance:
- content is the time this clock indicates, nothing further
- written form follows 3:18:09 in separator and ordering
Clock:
7:48:43
